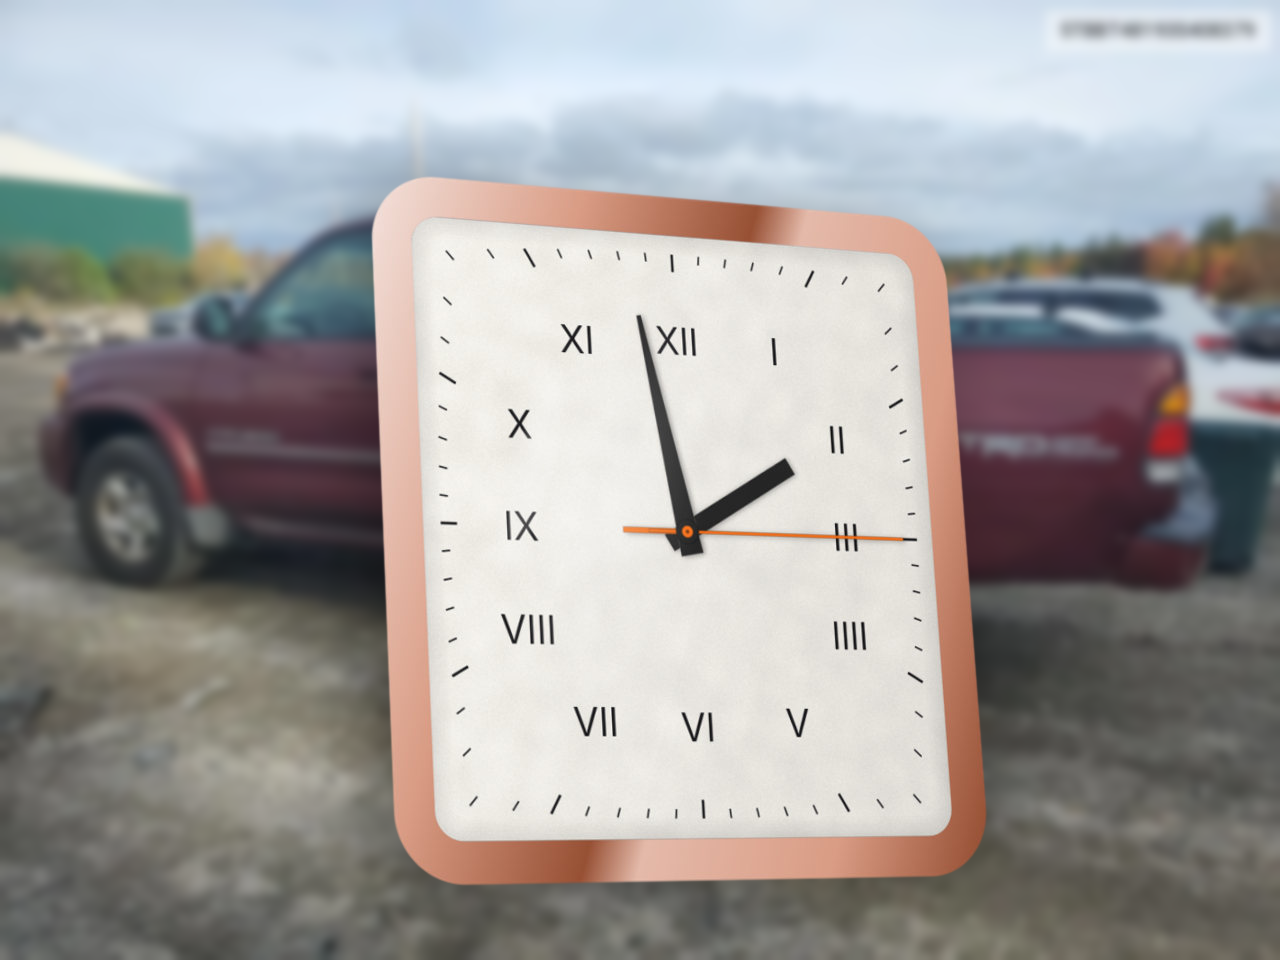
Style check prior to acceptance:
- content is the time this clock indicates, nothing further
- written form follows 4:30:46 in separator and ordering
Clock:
1:58:15
